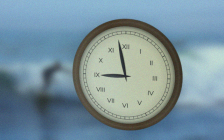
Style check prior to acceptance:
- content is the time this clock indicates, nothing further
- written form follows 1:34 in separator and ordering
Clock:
8:58
